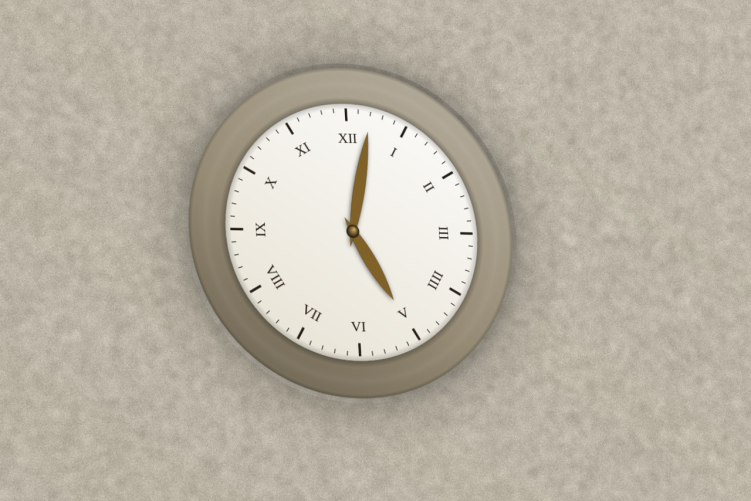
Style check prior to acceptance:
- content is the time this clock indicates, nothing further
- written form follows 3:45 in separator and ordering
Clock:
5:02
